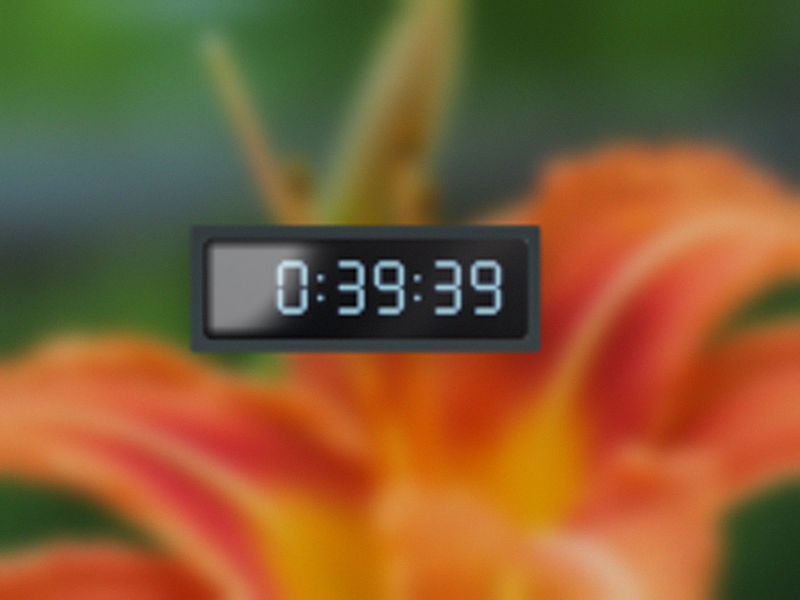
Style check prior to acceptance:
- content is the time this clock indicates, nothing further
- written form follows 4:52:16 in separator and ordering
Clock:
0:39:39
